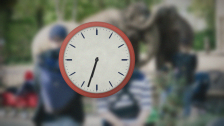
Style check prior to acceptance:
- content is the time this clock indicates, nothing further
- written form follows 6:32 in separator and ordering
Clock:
6:33
